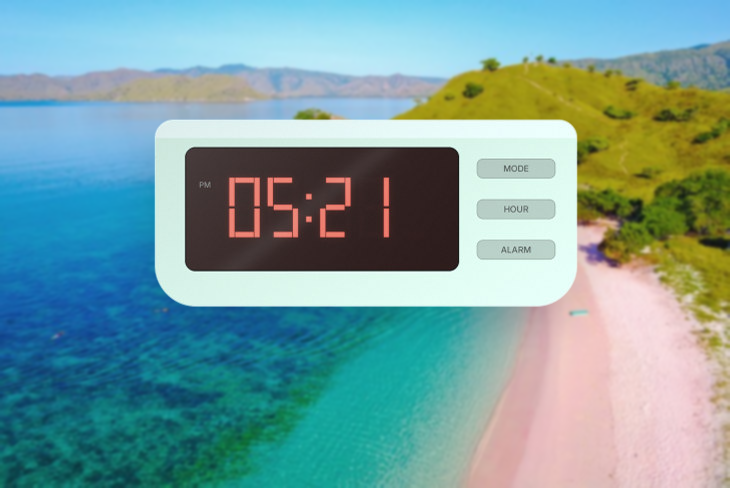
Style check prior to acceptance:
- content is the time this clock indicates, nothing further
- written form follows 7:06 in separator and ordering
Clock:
5:21
